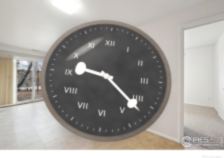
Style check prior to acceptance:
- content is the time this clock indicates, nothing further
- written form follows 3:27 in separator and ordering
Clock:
9:22
